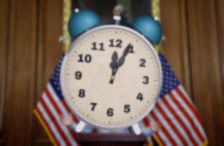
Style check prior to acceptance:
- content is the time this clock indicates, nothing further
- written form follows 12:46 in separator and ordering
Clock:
12:04
